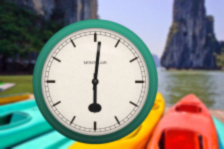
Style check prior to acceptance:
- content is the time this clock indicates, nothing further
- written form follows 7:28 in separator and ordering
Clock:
6:01
